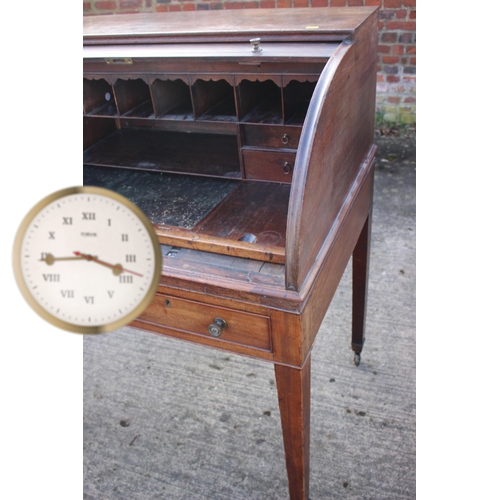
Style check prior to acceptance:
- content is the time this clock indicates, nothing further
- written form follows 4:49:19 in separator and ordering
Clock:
3:44:18
